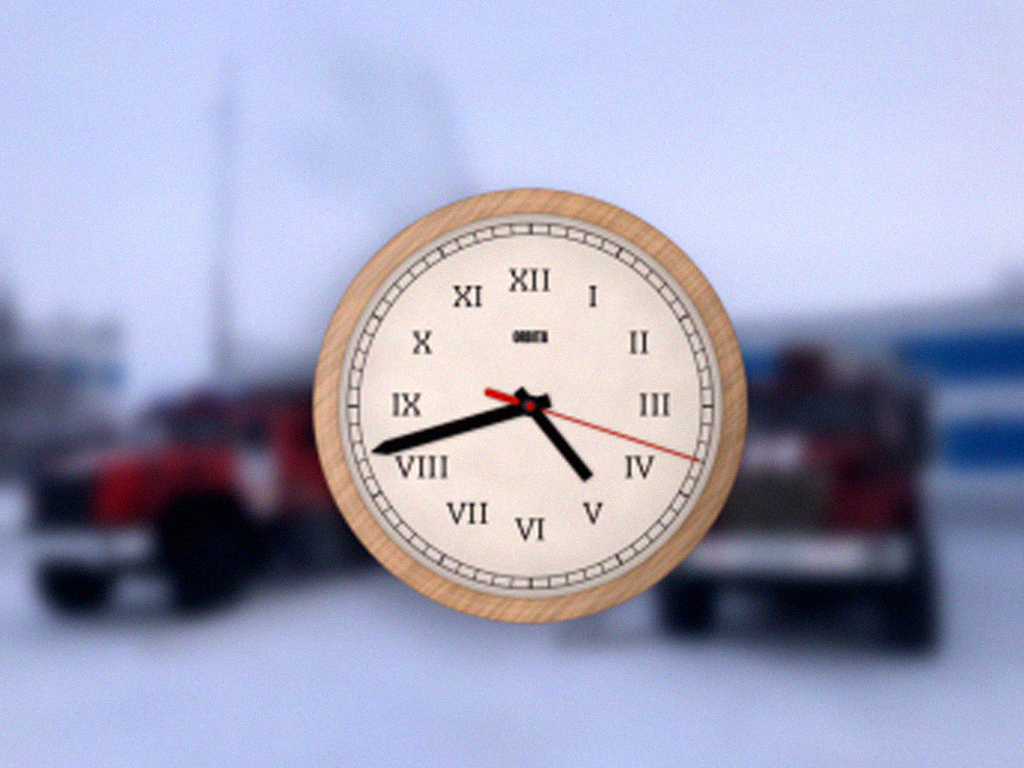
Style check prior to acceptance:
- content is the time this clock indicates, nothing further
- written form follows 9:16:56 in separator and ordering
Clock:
4:42:18
